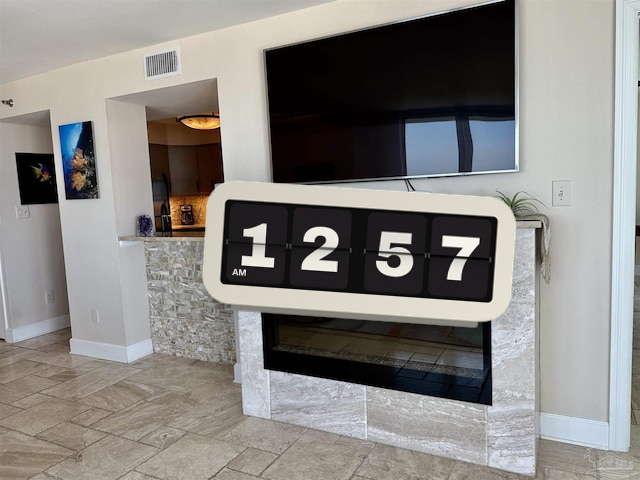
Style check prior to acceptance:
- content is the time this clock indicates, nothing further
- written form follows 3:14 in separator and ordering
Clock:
12:57
